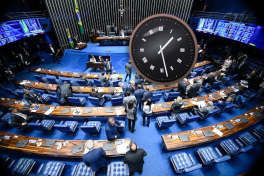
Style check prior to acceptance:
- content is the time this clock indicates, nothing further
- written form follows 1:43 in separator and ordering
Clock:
1:28
